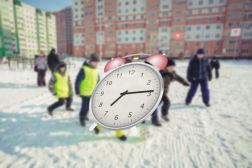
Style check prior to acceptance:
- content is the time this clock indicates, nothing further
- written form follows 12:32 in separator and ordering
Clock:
7:14
